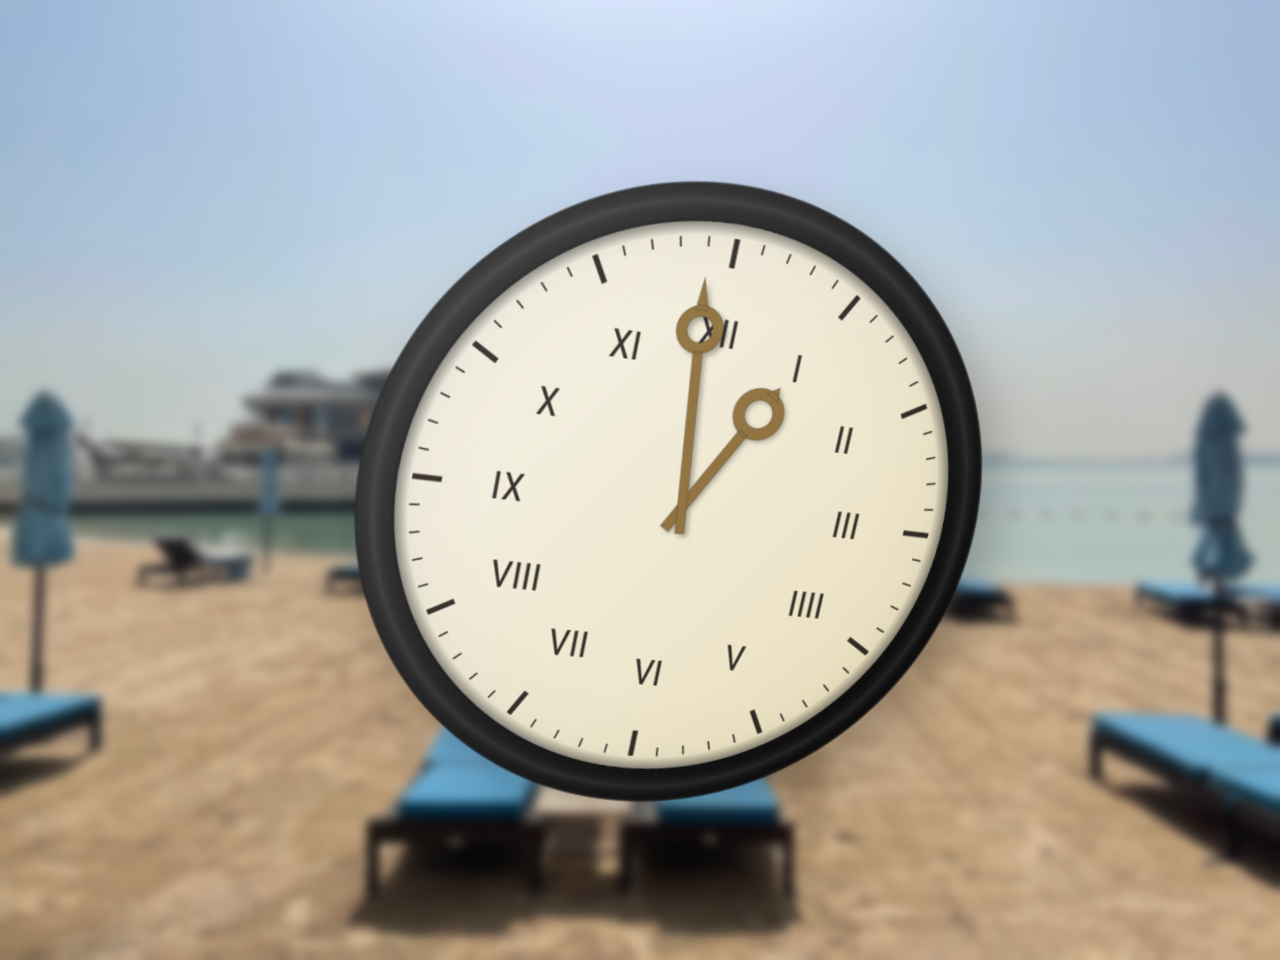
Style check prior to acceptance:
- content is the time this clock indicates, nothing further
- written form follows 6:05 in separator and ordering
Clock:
12:59
